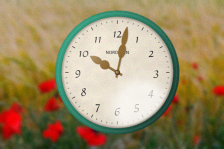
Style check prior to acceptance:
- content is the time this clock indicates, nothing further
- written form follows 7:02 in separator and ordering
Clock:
10:02
